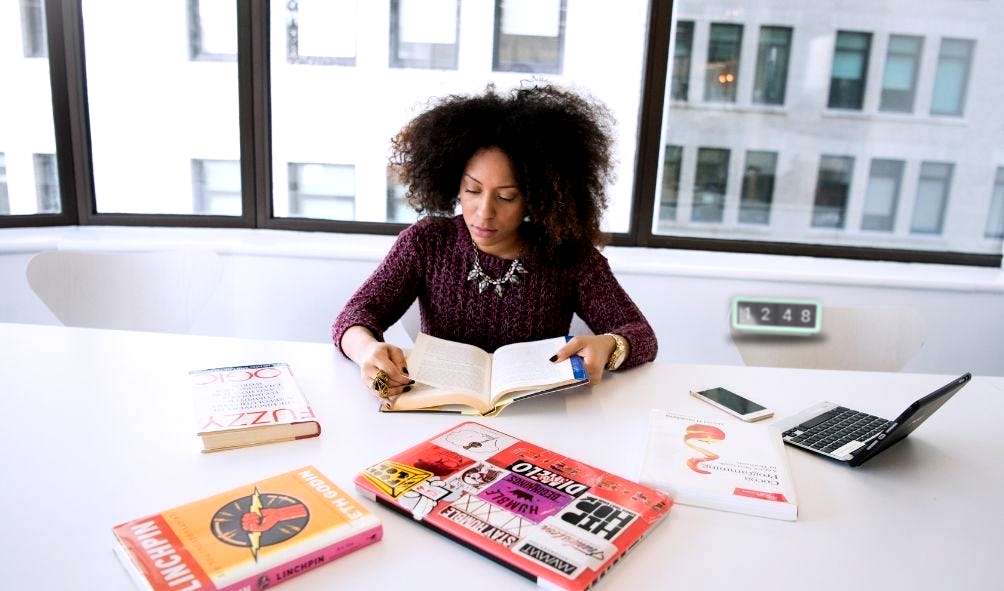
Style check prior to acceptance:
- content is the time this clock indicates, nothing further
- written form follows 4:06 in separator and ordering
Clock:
12:48
